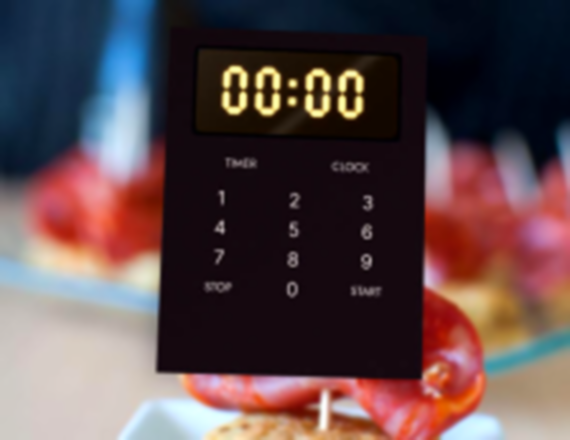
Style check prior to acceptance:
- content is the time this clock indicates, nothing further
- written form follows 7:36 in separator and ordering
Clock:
0:00
